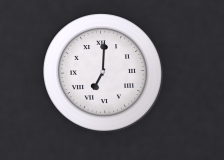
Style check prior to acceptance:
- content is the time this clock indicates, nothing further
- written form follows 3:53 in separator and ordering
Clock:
7:01
